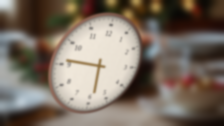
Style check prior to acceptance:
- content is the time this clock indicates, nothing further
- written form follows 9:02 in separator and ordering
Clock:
5:46
